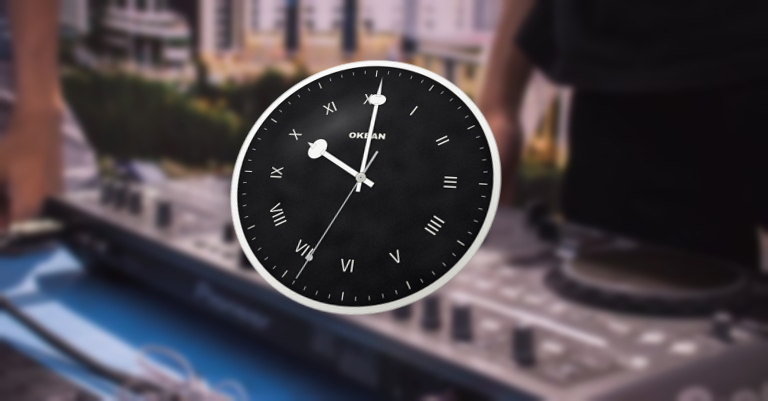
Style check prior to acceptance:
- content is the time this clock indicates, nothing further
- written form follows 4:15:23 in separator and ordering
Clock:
10:00:34
